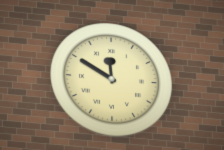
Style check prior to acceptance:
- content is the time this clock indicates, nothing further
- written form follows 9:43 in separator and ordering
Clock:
11:50
